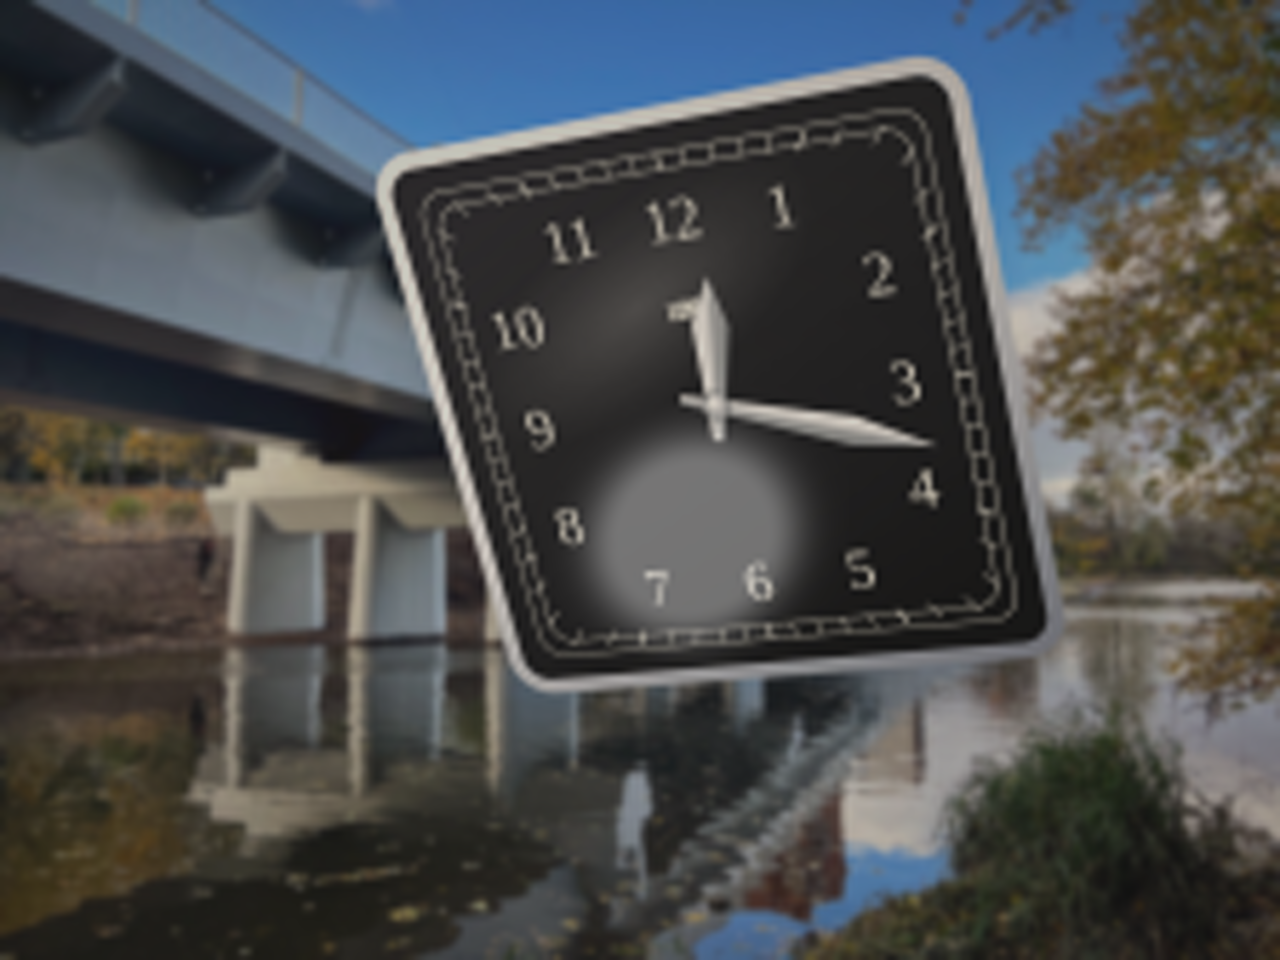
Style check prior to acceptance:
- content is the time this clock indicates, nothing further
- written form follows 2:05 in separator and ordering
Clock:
12:18
